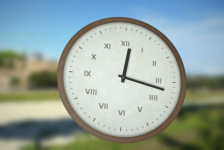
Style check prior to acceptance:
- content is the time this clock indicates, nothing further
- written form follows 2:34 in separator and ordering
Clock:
12:17
